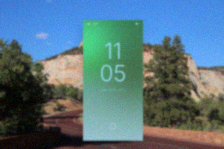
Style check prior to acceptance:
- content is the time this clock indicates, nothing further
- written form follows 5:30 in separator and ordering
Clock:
11:05
